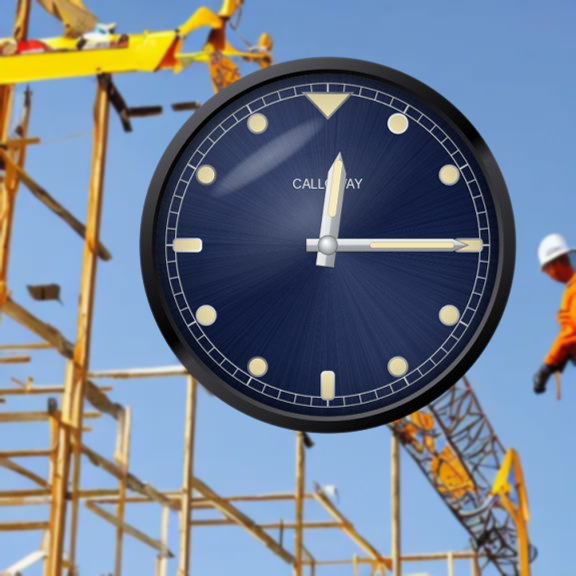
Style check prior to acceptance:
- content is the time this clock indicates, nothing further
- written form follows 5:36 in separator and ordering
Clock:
12:15
